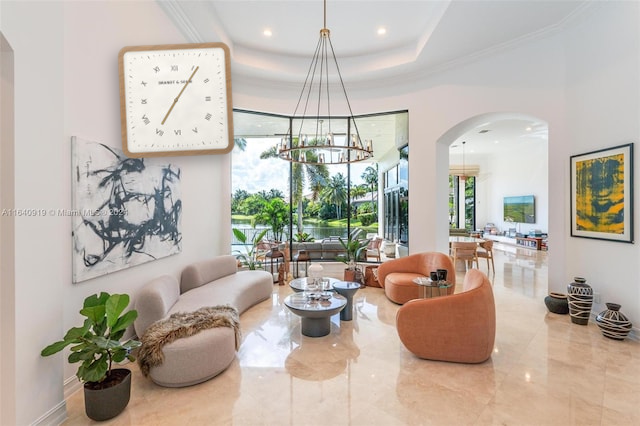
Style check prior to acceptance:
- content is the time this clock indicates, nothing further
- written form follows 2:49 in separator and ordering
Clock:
7:06
